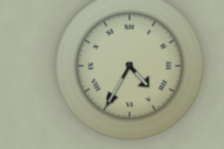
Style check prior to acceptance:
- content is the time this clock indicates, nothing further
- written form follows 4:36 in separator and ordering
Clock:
4:35
